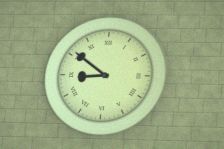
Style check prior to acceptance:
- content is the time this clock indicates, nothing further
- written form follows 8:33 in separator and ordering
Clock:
8:51
